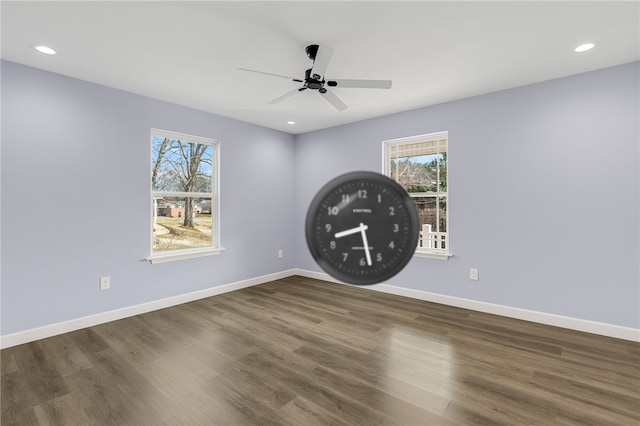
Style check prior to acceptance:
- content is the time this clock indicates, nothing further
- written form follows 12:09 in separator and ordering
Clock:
8:28
